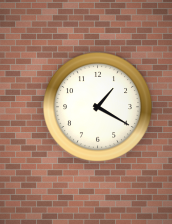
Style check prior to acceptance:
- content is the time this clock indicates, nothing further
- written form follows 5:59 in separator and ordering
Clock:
1:20
